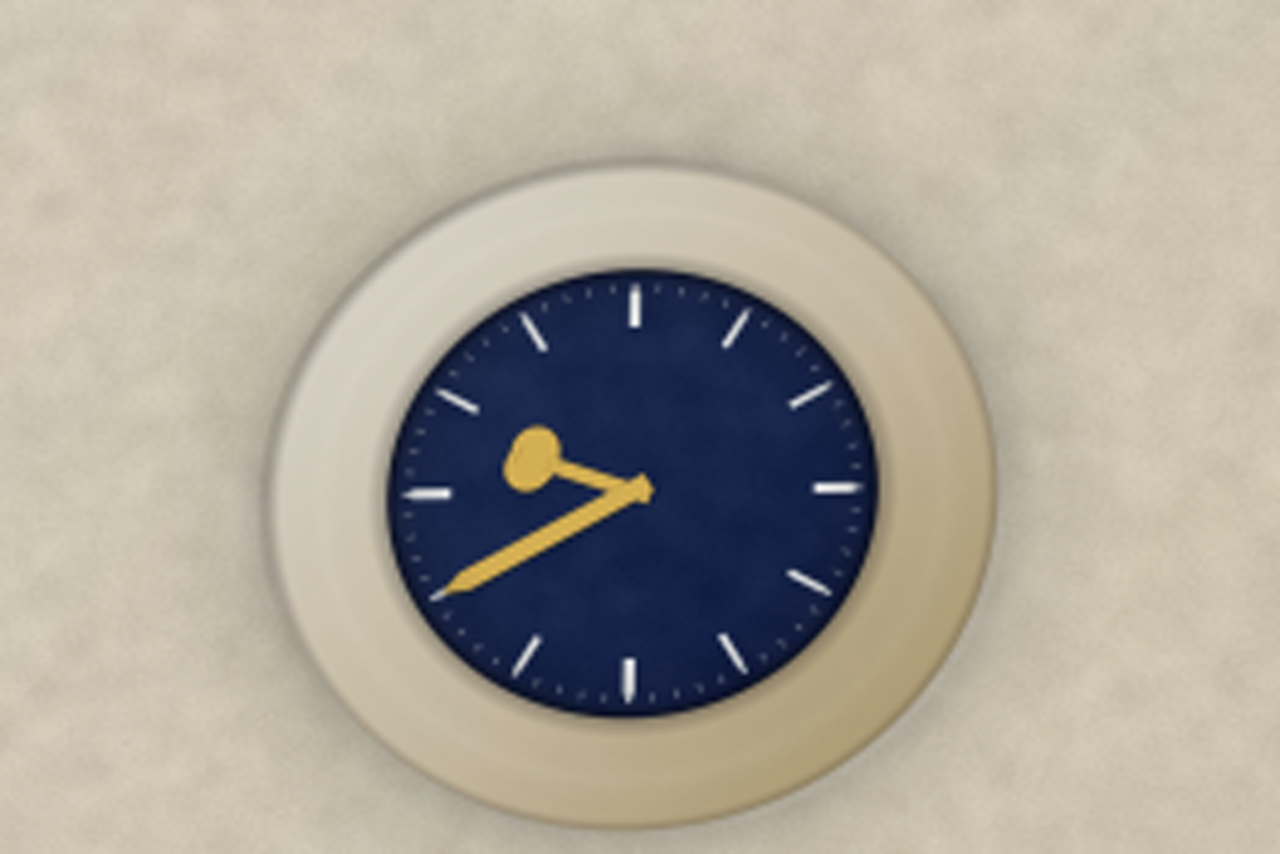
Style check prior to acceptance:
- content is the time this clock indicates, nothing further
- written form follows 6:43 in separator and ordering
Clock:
9:40
